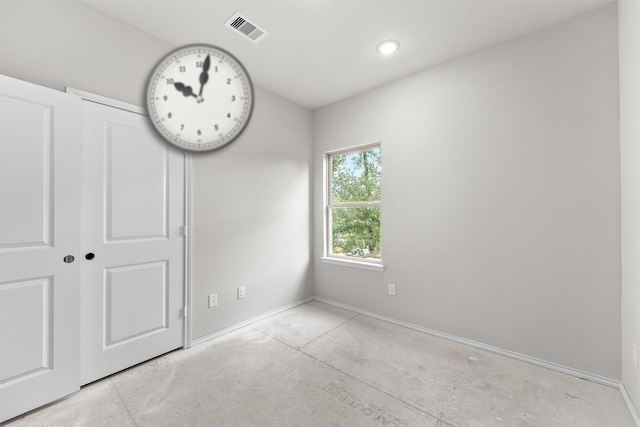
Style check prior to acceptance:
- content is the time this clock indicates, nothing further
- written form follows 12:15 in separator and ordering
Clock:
10:02
